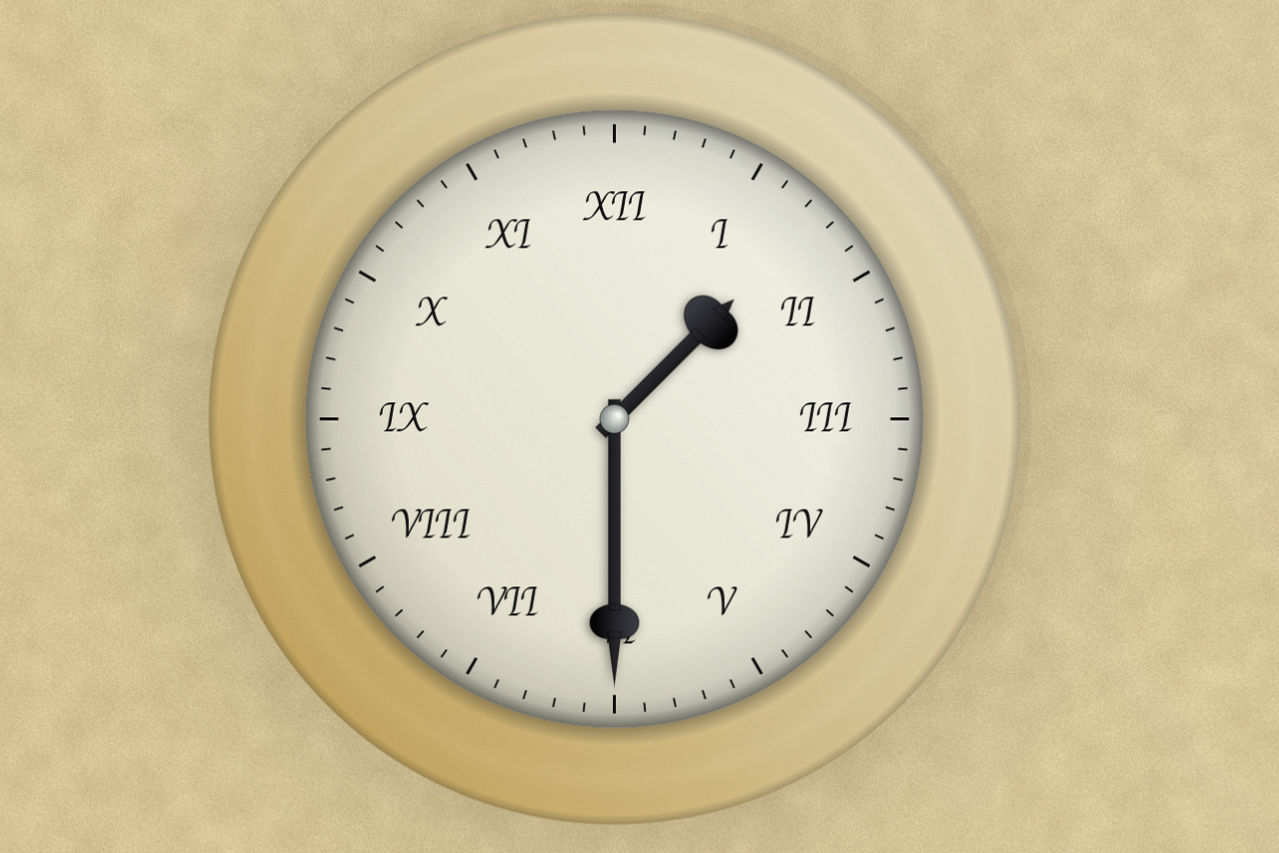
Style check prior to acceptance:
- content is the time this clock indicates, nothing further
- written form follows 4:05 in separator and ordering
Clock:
1:30
